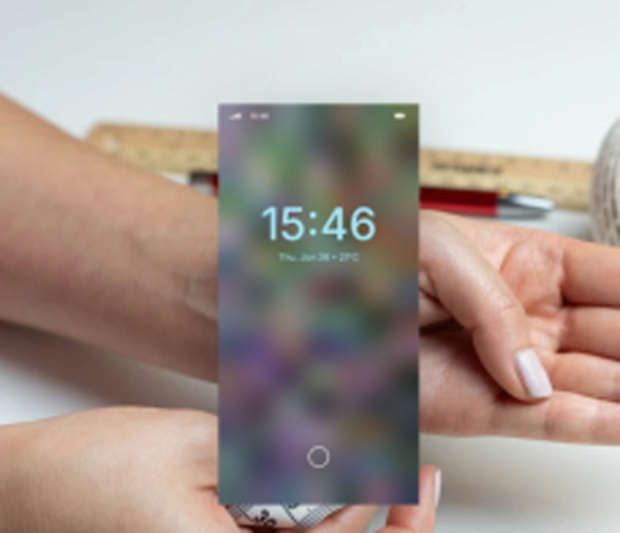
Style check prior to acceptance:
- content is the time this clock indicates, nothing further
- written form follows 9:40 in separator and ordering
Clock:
15:46
